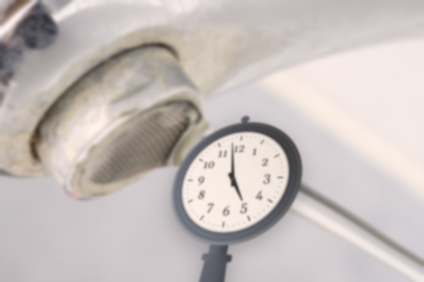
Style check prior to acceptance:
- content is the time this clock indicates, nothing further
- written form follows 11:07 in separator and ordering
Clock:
4:58
